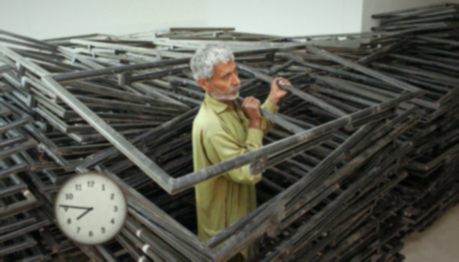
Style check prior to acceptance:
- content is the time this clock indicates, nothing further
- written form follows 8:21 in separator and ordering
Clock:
7:46
